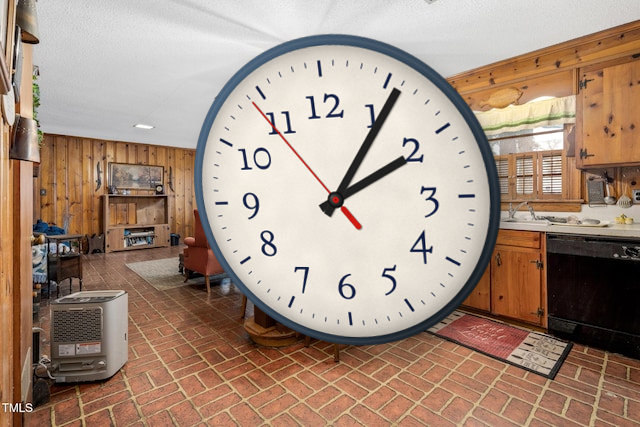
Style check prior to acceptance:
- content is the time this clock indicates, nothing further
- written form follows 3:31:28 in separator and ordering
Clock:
2:05:54
